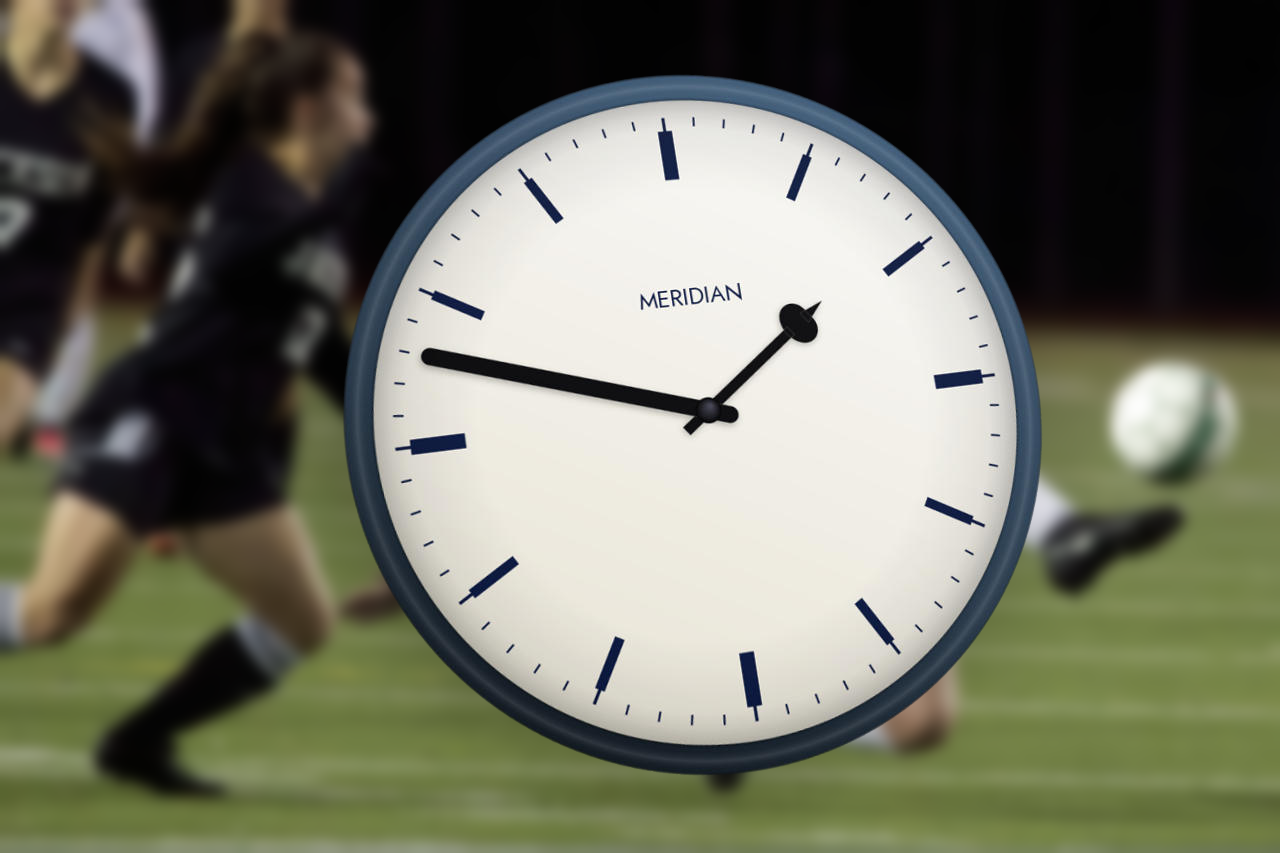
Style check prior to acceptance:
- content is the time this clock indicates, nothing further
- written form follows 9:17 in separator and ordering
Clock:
1:48
